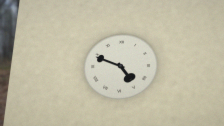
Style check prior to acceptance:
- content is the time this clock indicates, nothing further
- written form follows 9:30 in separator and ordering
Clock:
4:49
